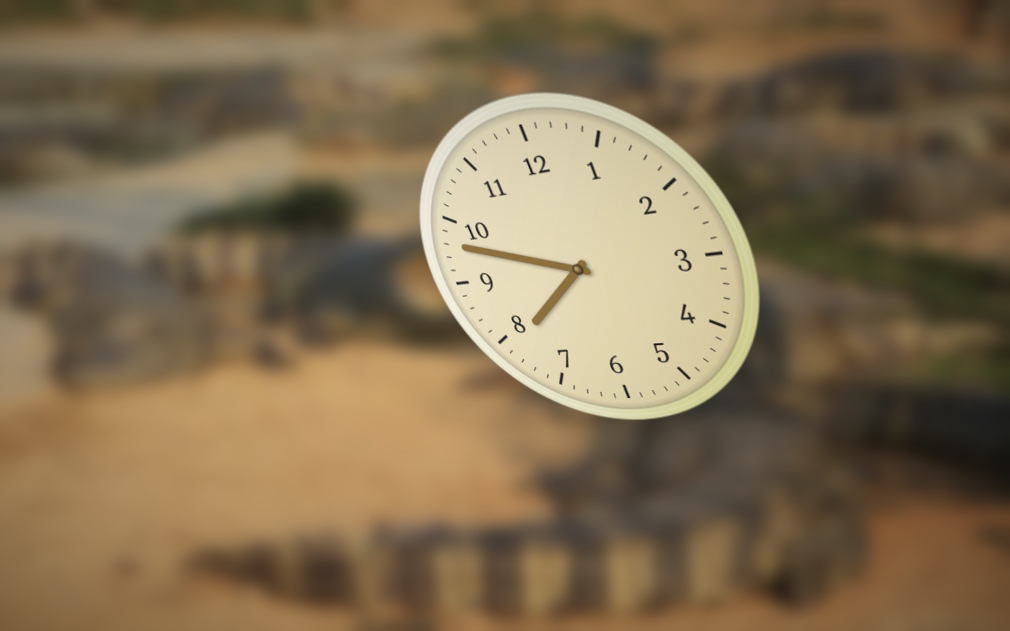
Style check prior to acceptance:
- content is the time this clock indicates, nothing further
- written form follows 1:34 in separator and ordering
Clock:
7:48
